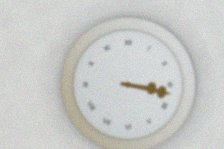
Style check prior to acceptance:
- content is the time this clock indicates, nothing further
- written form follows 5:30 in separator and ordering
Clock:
3:17
